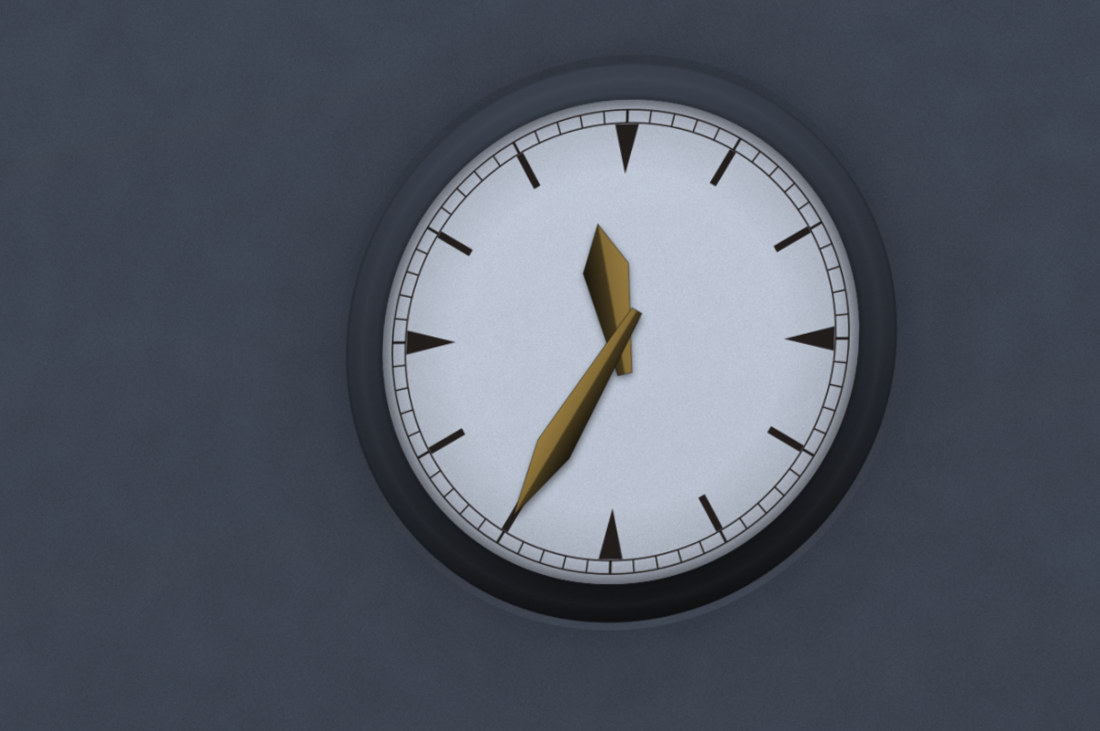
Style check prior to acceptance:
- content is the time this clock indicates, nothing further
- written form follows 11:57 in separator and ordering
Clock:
11:35
